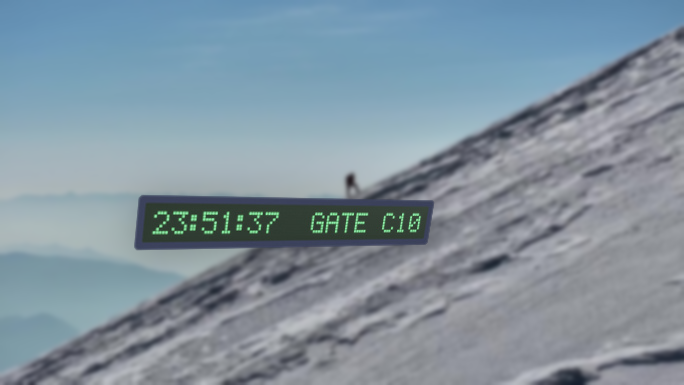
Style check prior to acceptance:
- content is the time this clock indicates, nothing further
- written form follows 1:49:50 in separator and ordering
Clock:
23:51:37
